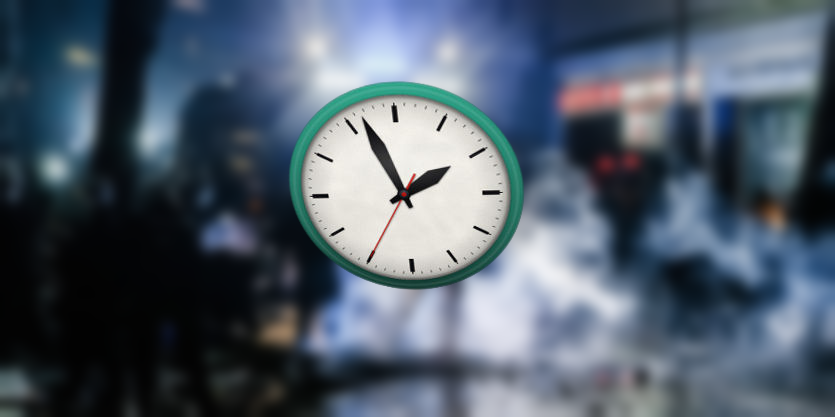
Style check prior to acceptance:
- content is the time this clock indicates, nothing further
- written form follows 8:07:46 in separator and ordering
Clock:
1:56:35
